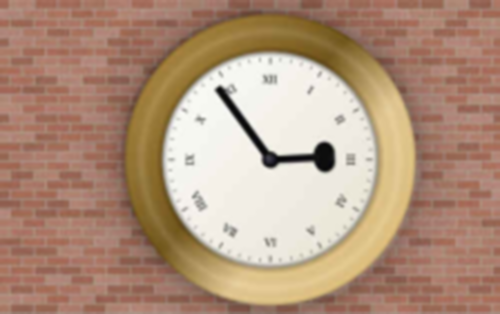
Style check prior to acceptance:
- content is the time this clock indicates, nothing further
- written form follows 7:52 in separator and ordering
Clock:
2:54
